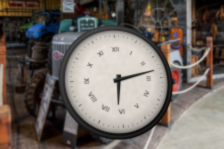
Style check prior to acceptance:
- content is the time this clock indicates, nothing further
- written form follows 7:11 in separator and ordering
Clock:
6:13
